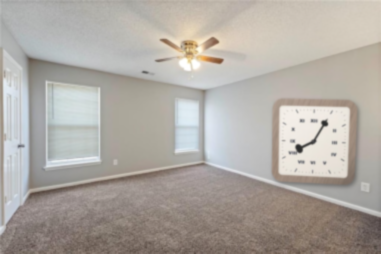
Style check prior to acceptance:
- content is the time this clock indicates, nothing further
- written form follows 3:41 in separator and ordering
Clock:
8:05
